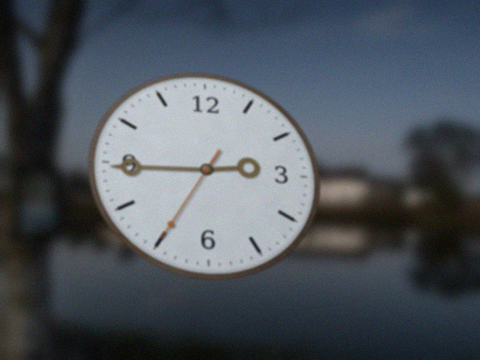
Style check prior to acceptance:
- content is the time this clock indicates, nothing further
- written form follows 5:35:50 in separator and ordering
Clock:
2:44:35
